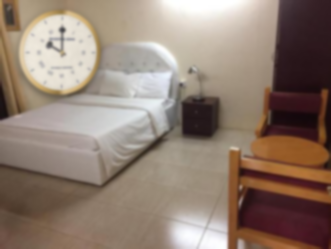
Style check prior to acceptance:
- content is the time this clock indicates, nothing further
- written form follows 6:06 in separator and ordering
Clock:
10:00
